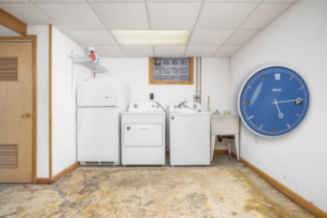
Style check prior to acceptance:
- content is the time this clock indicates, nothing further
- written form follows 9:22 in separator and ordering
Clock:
5:14
